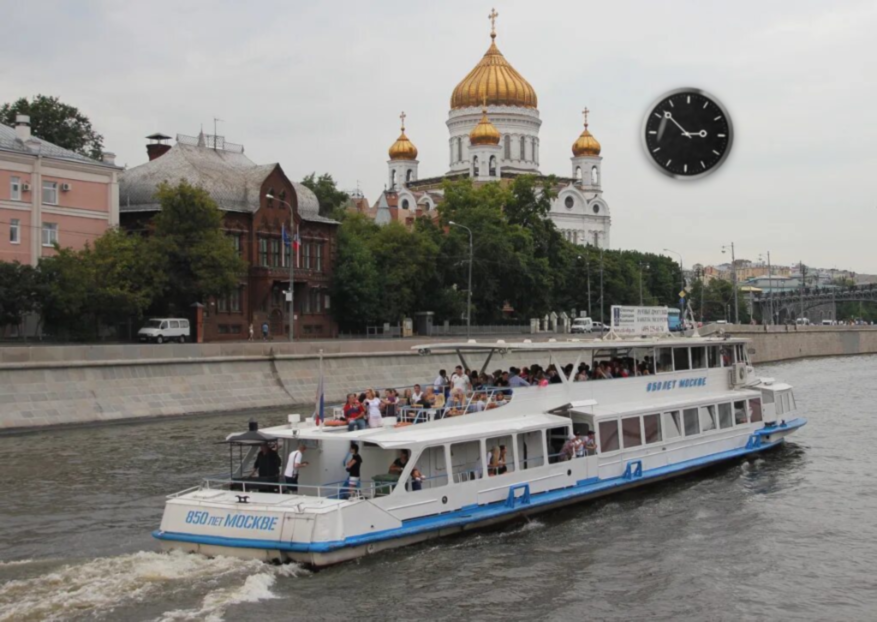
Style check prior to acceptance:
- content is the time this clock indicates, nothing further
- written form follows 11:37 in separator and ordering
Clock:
2:52
